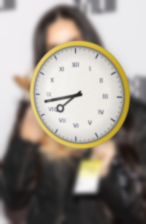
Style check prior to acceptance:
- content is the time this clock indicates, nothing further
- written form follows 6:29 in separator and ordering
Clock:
7:43
